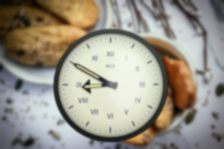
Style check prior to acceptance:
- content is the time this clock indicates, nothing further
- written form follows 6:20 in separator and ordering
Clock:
8:50
